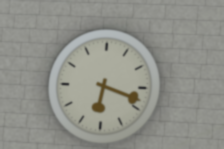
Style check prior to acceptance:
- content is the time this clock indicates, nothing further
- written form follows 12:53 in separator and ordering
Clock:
6:18
